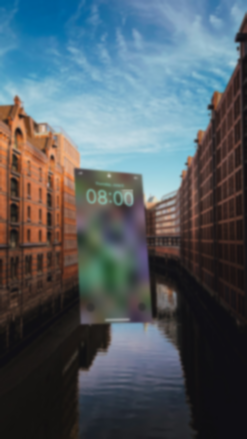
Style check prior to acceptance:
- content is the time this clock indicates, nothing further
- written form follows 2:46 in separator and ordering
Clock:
8:00
